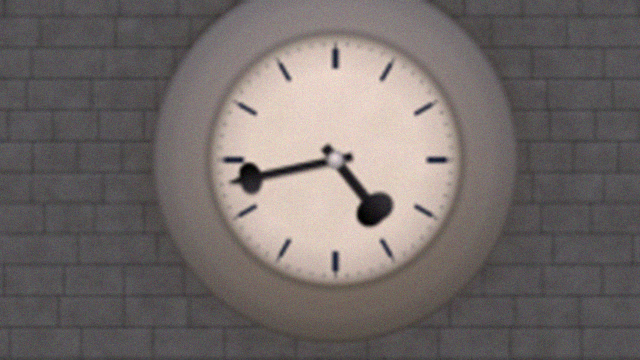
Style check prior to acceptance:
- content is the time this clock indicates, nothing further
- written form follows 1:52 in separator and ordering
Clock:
4:43
